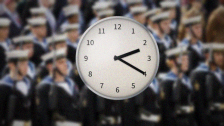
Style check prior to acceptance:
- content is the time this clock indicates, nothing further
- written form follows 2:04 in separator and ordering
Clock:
2:20
